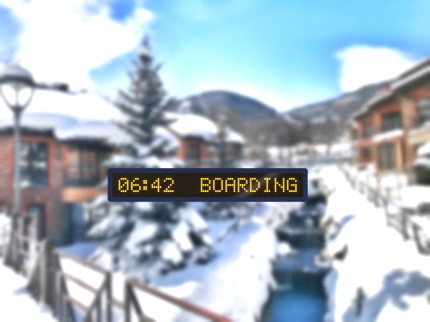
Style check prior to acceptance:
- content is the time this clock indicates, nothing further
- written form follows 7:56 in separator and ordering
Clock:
6:42
